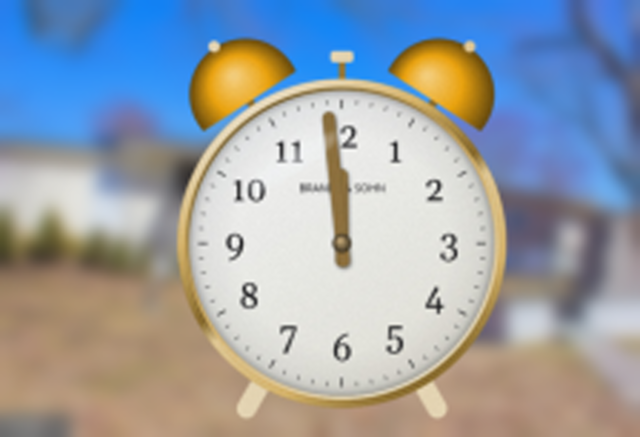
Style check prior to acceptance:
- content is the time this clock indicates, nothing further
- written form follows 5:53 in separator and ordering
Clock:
11:59
